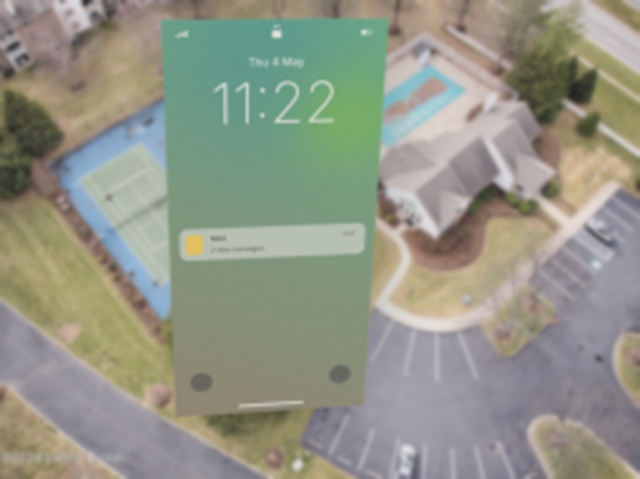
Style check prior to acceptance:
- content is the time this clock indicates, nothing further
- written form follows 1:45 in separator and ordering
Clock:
11:22
